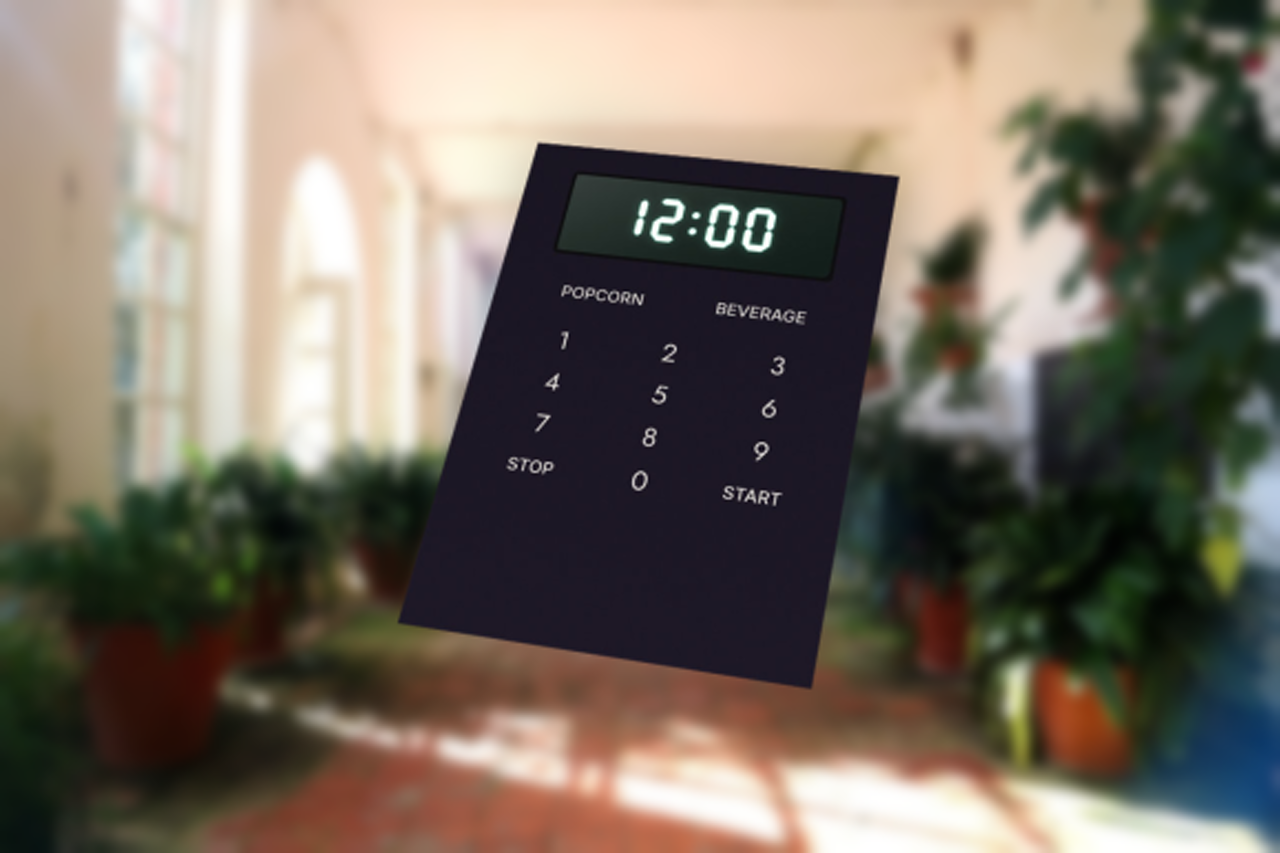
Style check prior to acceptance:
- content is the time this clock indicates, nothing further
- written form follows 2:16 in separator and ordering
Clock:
12:00
